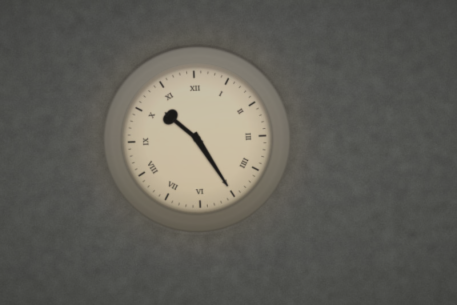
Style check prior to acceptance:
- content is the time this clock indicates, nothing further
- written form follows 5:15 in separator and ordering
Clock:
10:25
